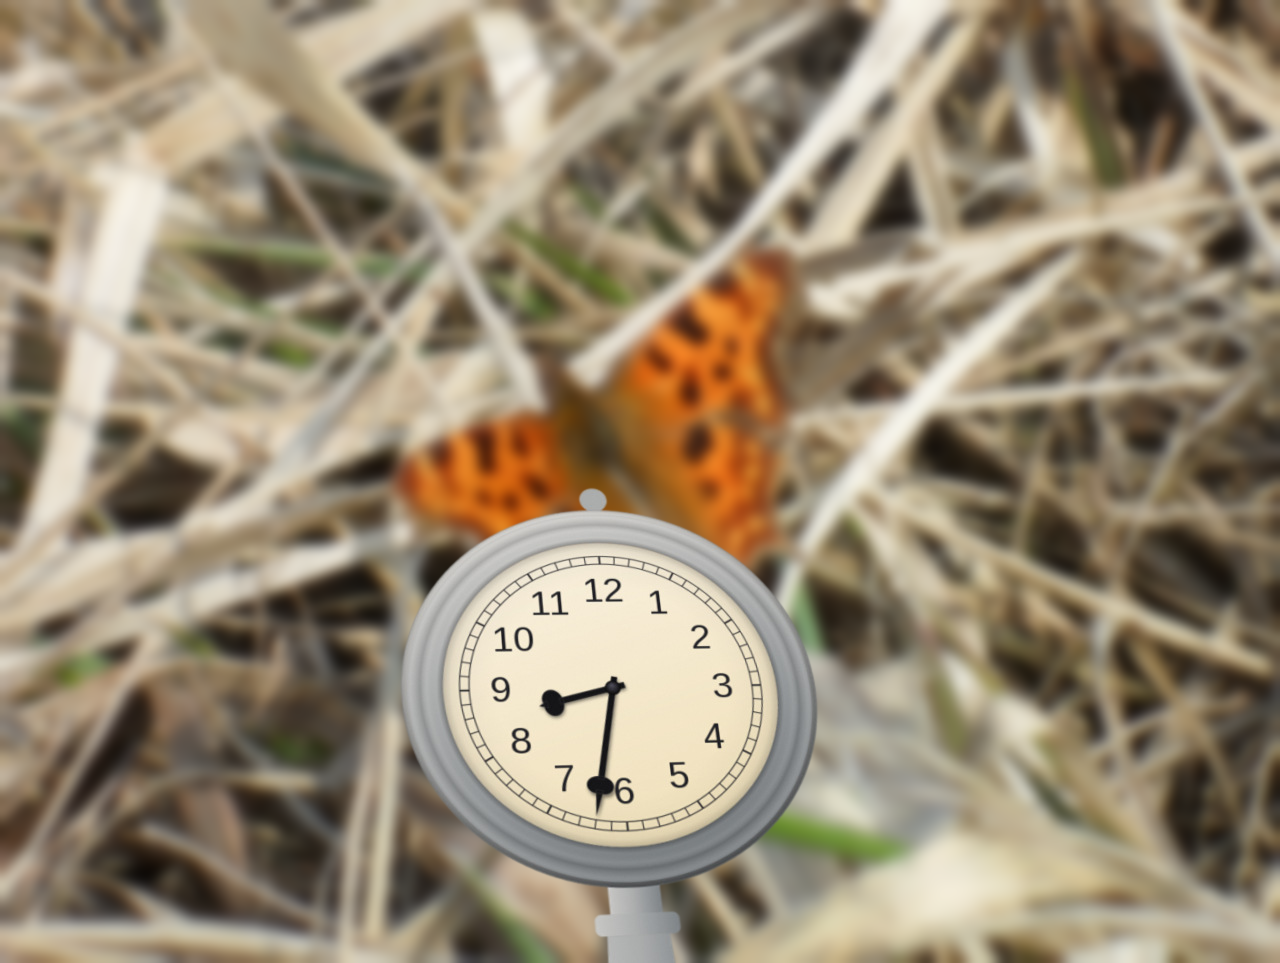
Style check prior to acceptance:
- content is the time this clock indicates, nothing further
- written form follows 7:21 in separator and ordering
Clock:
8:32
